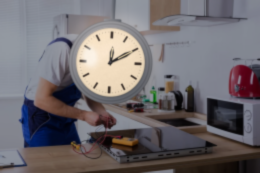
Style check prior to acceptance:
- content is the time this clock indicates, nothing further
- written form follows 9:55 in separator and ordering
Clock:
12:10
